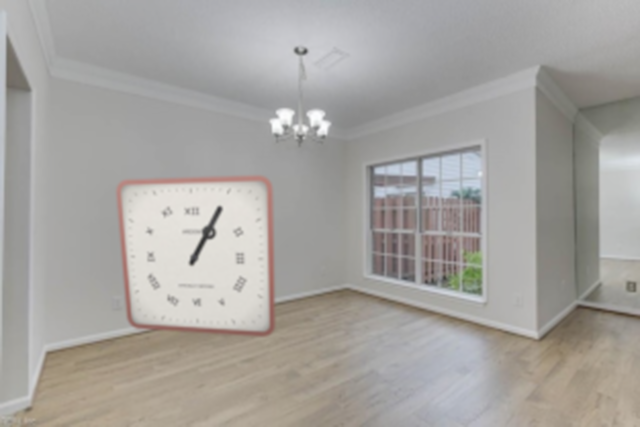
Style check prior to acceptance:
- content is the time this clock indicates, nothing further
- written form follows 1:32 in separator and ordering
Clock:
1:05
